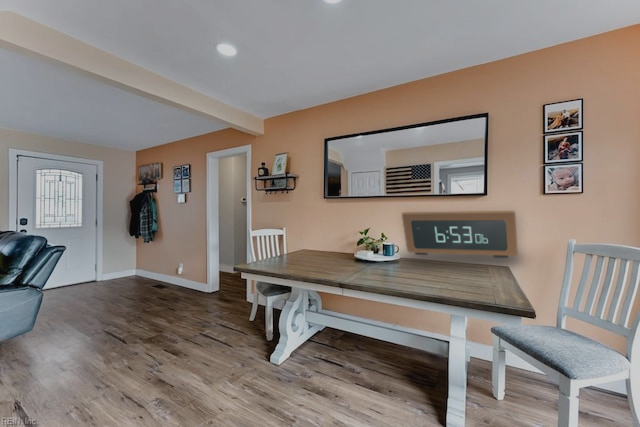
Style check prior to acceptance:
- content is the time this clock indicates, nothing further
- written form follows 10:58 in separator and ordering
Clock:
6:53
